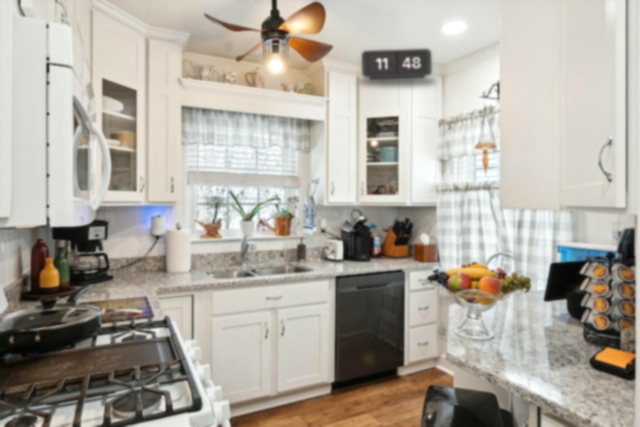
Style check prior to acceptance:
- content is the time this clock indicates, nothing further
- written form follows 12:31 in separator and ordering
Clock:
11:48
